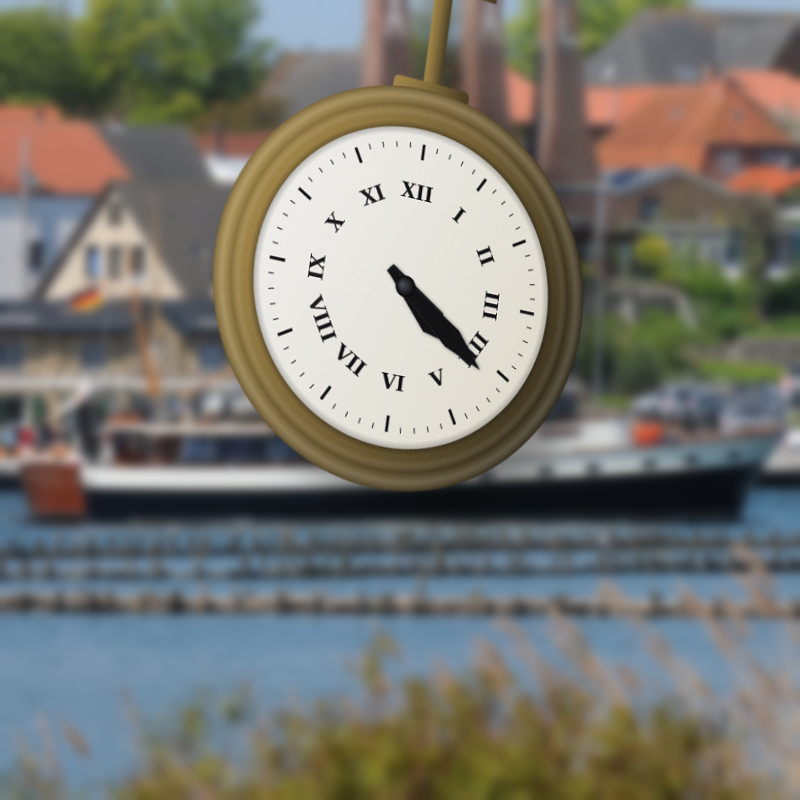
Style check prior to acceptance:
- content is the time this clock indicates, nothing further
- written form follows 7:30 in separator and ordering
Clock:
4:21
